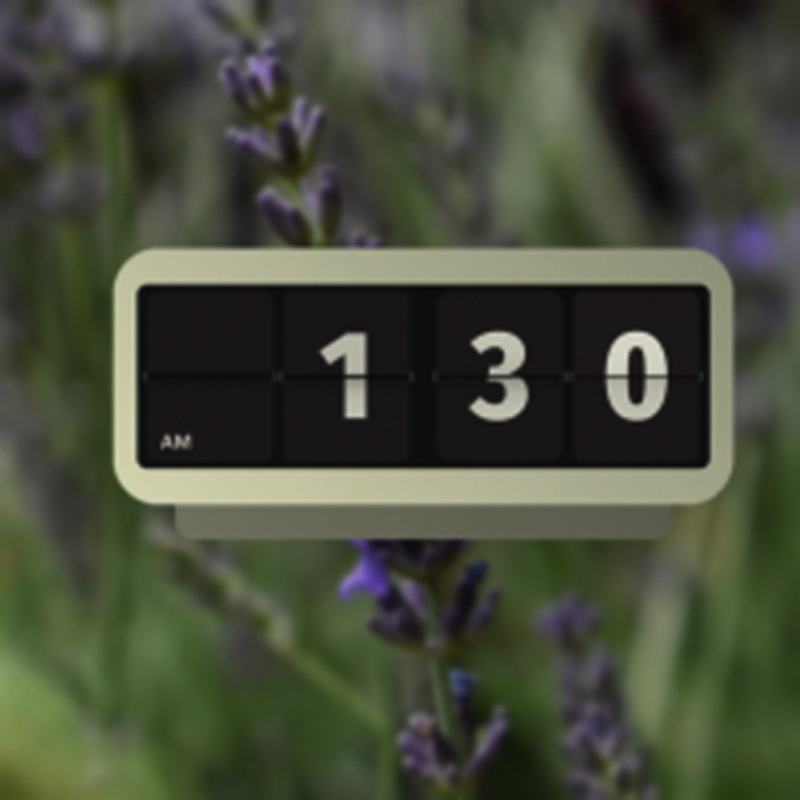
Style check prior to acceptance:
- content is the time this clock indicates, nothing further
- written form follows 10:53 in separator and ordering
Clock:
1:30
